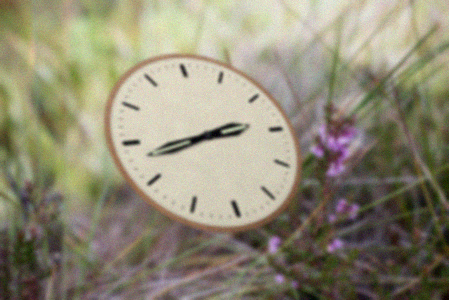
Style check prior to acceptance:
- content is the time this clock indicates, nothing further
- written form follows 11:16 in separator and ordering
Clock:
2:43
